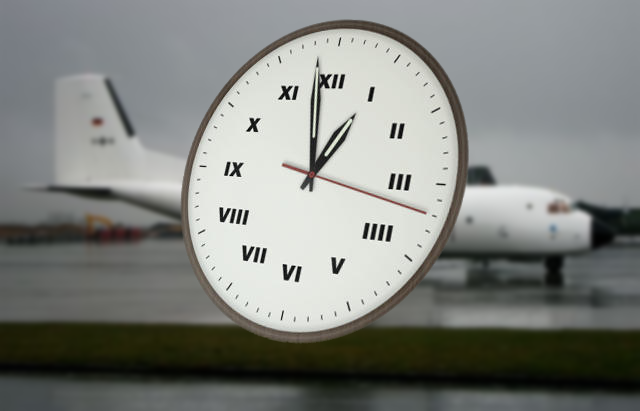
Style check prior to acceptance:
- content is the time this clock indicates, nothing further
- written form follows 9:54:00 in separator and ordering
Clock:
12:58:17
